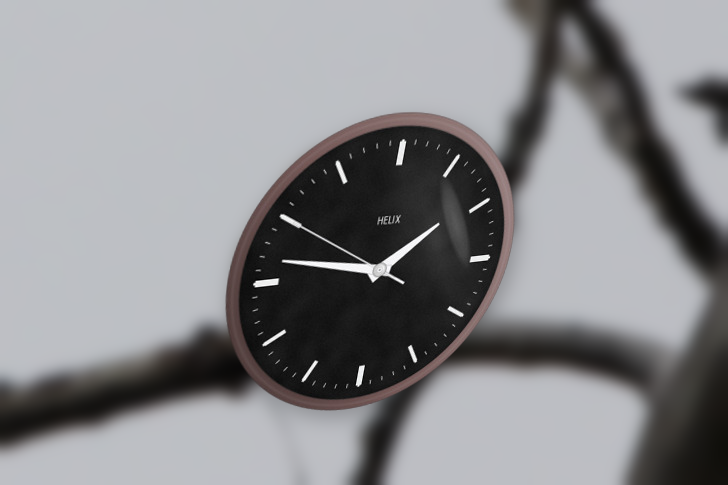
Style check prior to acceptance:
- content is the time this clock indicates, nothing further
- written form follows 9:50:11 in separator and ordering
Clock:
1:46:50
